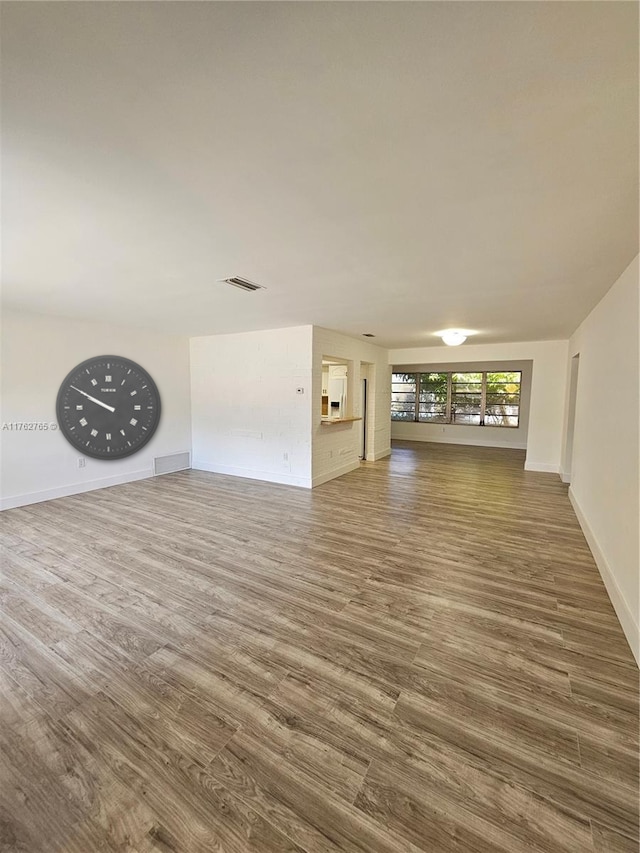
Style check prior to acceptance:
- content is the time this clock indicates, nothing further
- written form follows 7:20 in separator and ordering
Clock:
9:50
